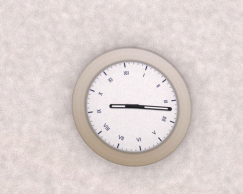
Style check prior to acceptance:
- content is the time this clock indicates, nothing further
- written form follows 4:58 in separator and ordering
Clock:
9:17
